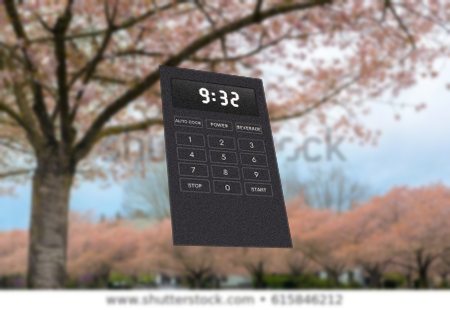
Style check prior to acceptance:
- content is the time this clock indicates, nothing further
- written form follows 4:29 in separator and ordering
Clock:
9:32
